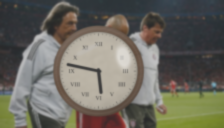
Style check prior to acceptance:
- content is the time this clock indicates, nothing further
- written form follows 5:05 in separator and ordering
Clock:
5:47
